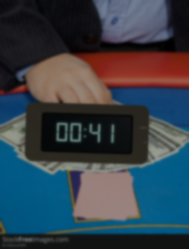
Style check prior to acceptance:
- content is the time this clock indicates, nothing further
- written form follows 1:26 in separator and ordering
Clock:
0:41
